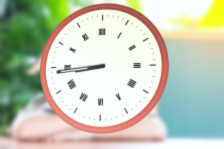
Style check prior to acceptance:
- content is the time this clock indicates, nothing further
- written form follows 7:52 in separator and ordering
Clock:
8:44
